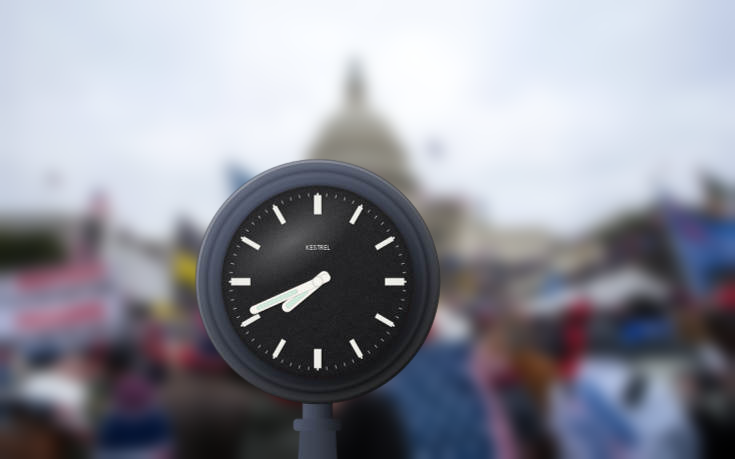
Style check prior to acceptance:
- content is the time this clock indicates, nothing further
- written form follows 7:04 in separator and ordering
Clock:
7:41
